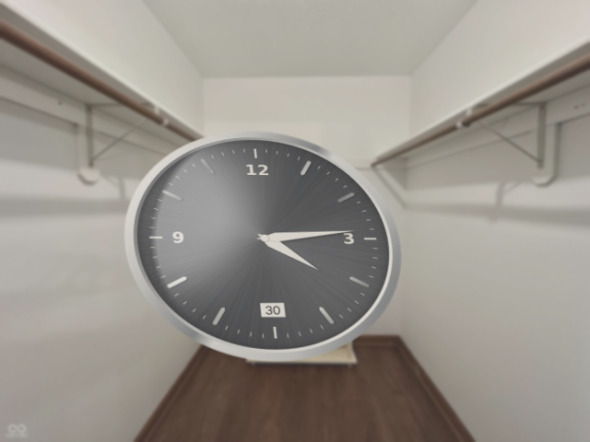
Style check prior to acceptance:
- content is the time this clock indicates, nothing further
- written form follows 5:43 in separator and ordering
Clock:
4:14
